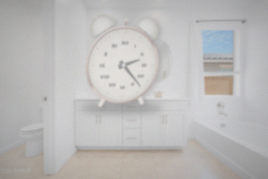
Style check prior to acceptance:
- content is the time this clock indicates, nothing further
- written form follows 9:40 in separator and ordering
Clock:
2:23
